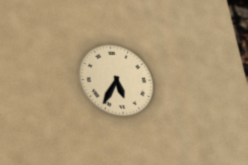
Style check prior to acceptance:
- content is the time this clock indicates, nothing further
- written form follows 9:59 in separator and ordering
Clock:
5:36
